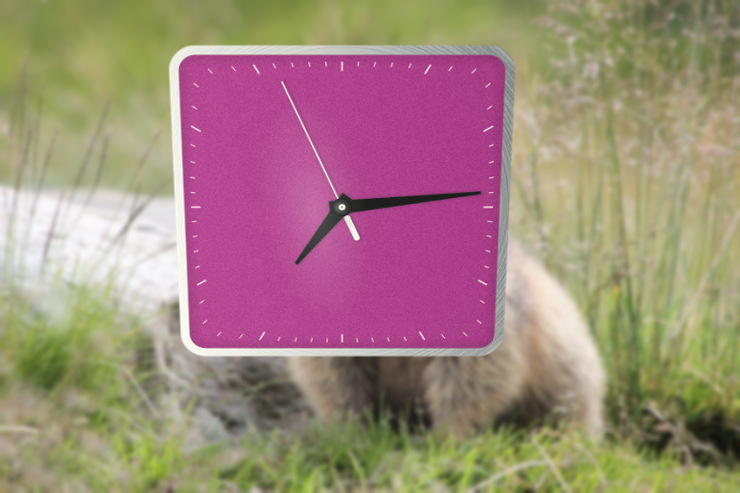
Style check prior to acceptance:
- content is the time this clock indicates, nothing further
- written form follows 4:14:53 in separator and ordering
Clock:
7:13:56
